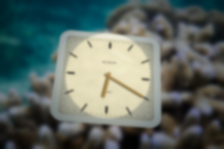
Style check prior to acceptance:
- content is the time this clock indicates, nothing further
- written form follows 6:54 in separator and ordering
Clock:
6:20
